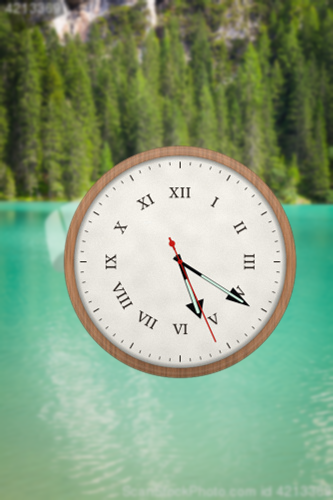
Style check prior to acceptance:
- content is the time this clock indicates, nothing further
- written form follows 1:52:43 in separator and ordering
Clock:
5:20:26
